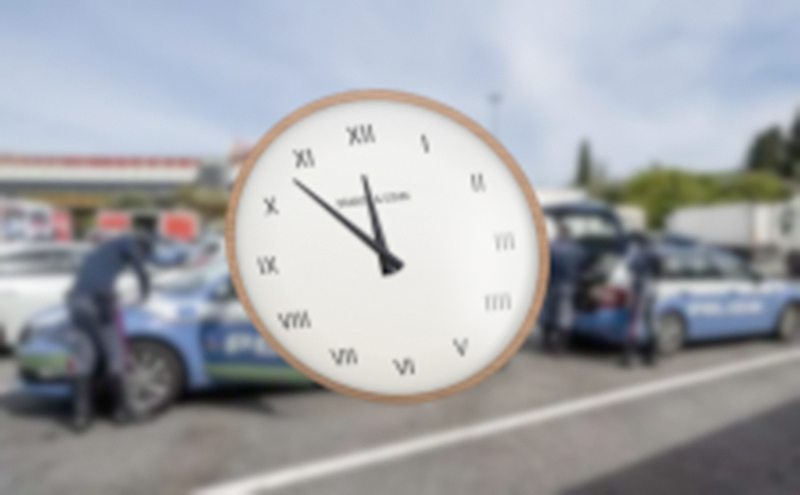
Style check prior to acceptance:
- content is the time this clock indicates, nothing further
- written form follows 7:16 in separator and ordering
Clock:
11:53
